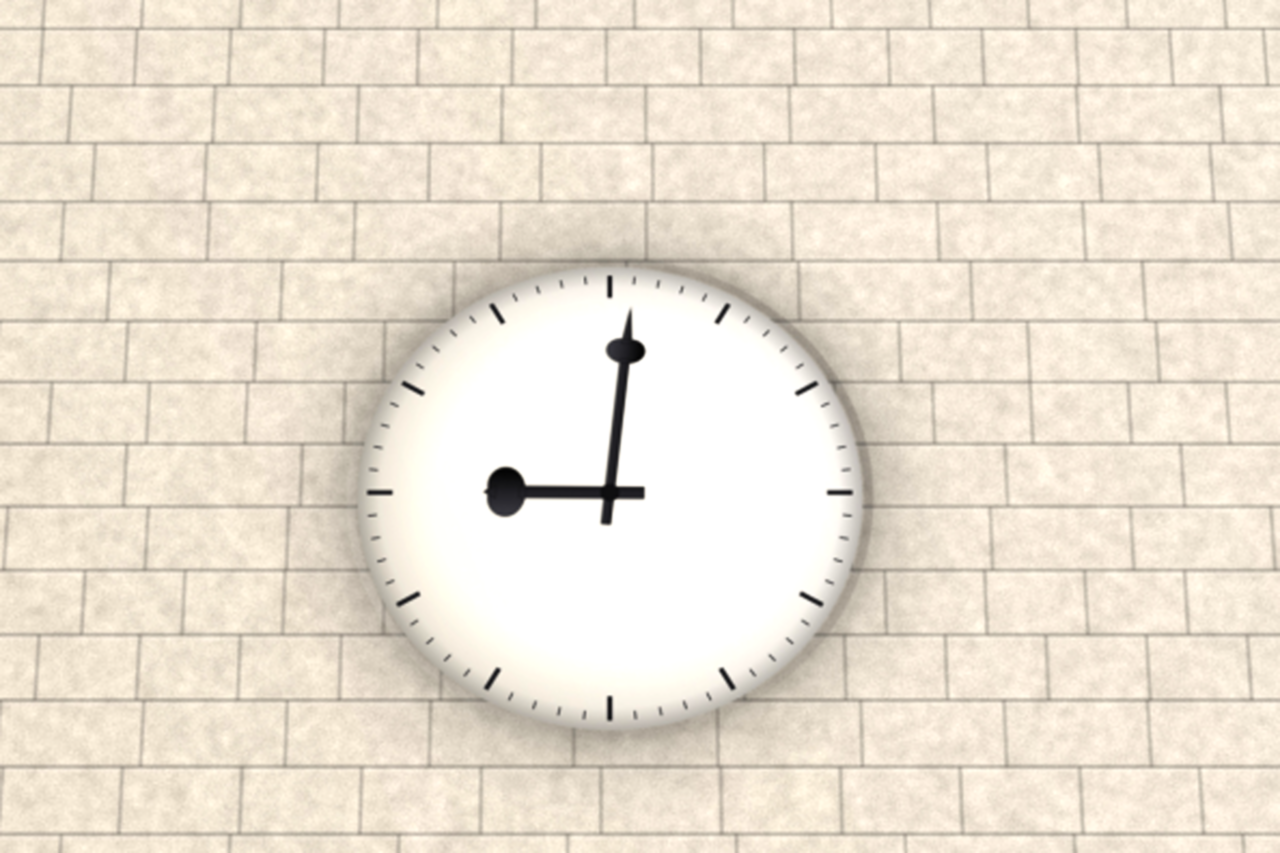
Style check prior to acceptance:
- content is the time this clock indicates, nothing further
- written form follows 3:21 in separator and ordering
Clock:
9:01
